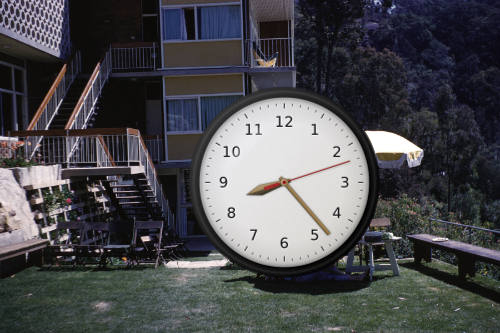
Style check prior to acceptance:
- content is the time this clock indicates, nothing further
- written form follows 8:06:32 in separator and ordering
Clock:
8:23:12
